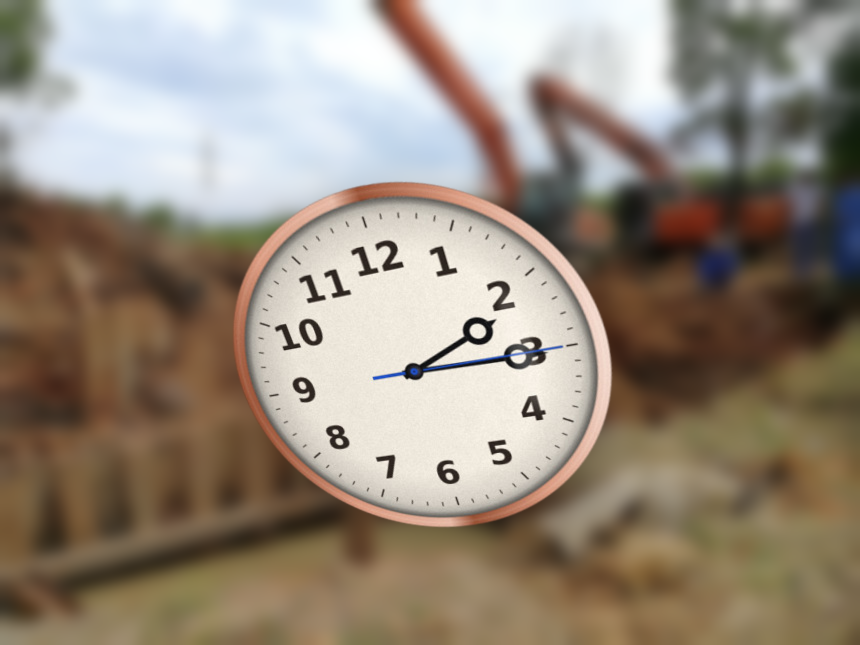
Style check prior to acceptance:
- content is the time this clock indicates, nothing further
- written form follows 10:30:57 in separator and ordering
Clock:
2:15:15
